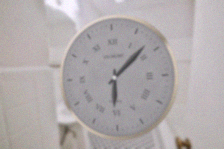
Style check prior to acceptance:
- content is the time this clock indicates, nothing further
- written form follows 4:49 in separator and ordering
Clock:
6:08
